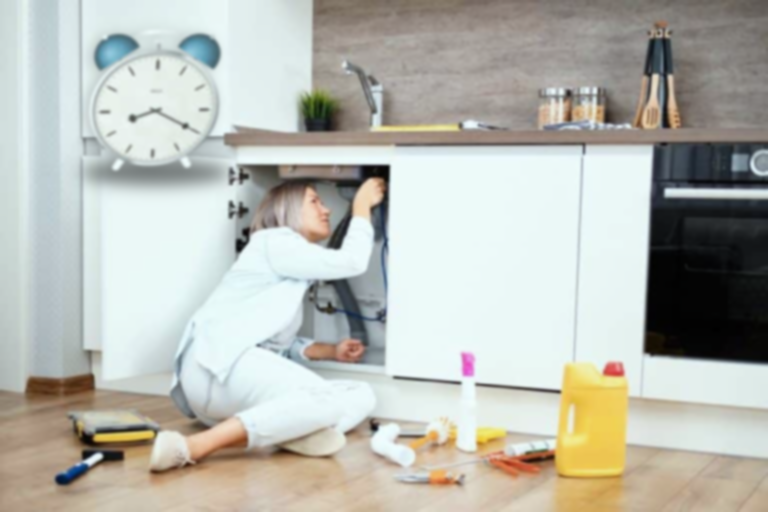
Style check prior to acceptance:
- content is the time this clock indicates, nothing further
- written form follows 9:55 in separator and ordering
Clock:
8:20
